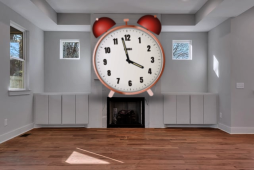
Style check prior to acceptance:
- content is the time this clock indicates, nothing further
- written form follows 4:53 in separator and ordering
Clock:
3:58
